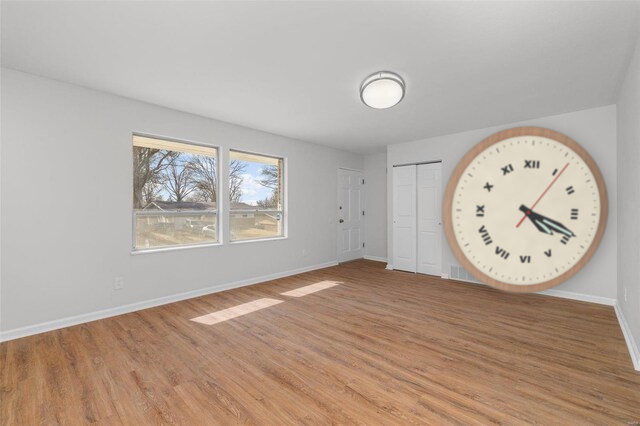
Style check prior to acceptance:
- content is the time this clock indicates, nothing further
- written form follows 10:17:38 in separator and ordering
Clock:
4:19:06
